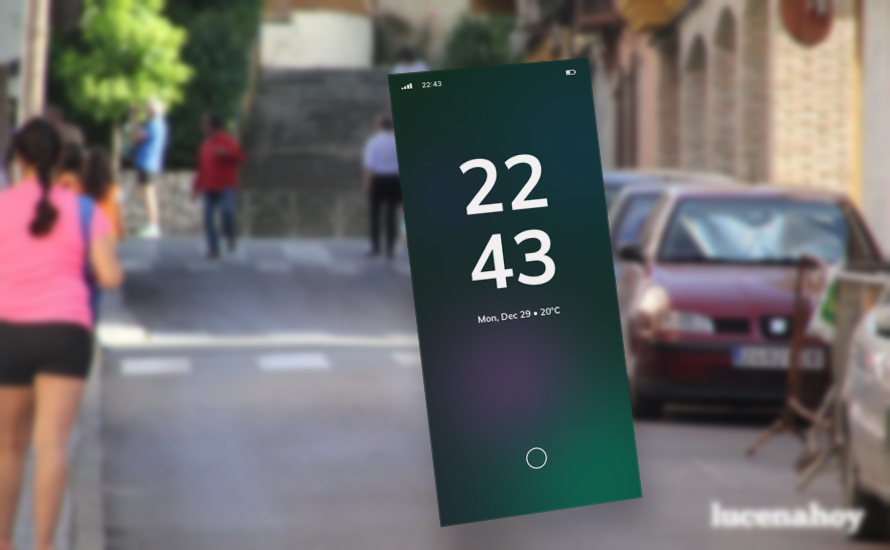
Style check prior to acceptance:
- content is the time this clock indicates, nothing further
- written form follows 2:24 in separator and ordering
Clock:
22:43
